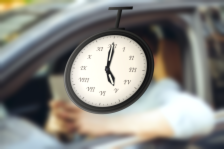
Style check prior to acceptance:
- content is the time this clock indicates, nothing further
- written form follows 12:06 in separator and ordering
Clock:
5:00
